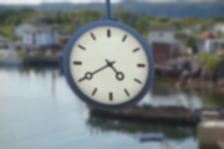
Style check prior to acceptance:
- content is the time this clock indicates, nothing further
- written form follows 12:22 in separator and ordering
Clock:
4:40
